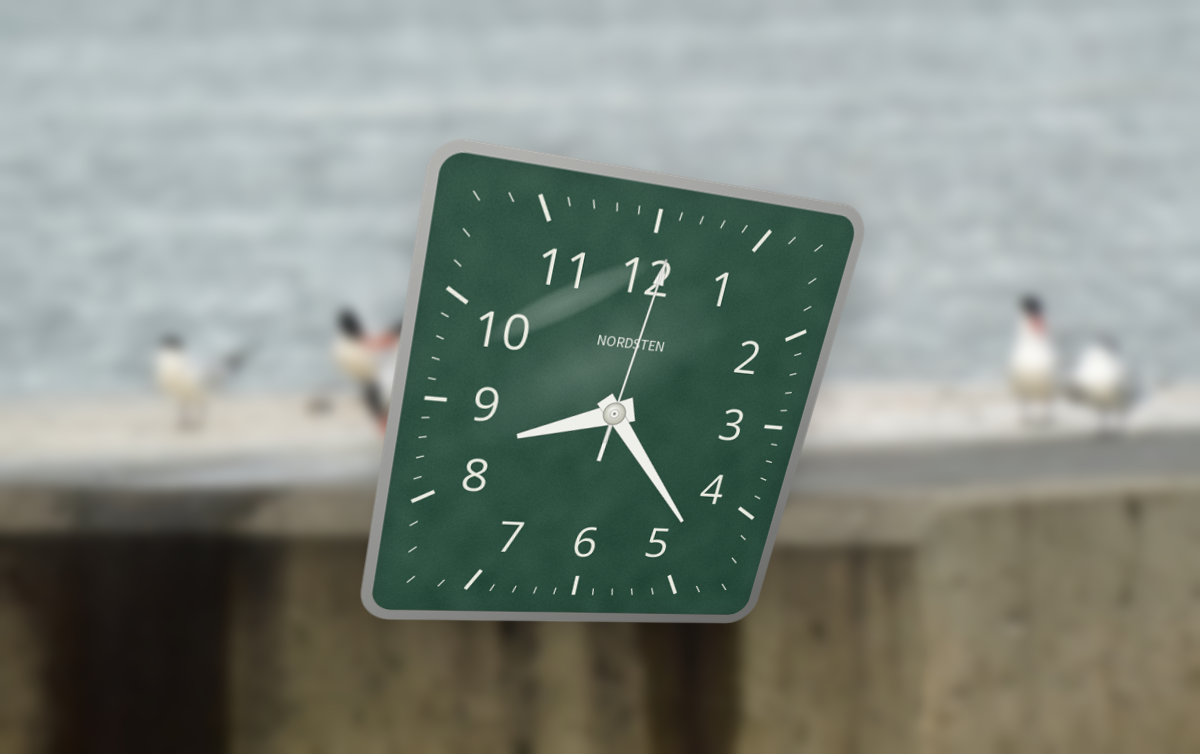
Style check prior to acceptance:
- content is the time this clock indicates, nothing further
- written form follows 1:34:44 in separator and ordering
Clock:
8:23:01
